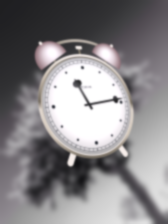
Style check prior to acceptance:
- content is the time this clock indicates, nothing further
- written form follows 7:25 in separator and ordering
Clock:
11:14
